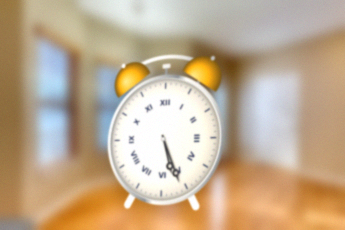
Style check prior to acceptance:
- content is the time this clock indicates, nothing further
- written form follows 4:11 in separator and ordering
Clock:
5:26
